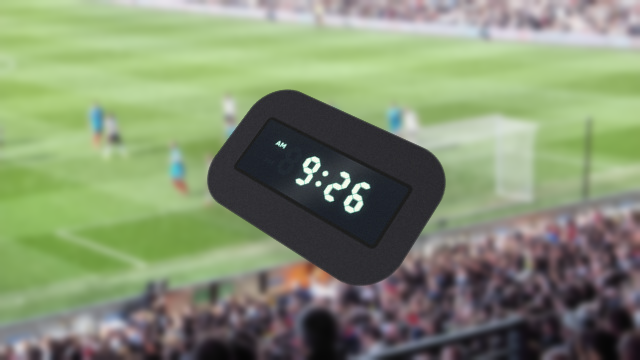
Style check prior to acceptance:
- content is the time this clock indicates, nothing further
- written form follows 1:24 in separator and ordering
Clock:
9:26
